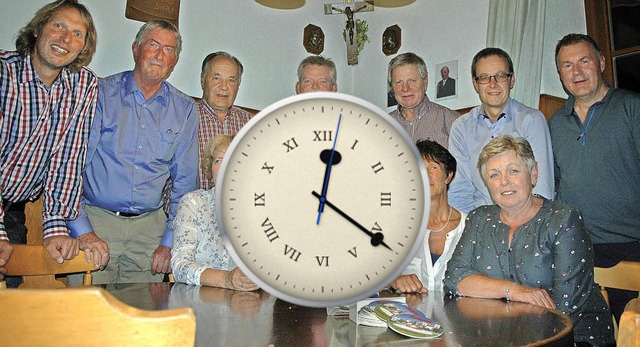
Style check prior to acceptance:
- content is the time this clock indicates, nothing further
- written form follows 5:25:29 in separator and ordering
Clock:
12:21:02
